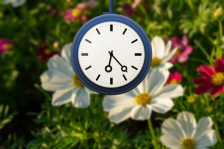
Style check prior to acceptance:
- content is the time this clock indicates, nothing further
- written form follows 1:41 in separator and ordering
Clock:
6:23
